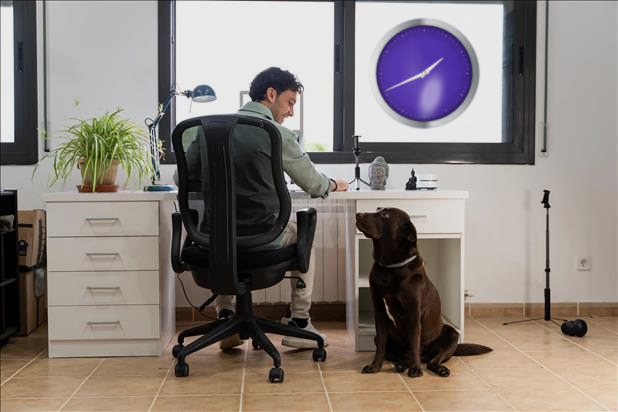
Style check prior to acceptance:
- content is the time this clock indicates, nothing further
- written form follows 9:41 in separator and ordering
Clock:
1:41
